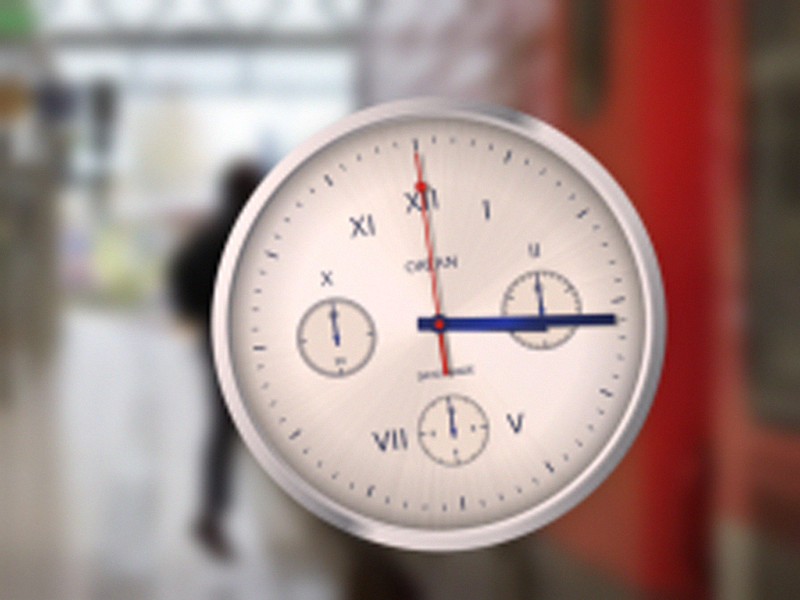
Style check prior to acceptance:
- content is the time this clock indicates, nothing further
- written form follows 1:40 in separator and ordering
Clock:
3:16
